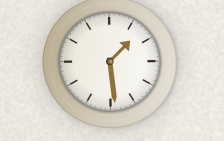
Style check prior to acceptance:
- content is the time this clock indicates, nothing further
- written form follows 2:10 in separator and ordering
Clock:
1:29
